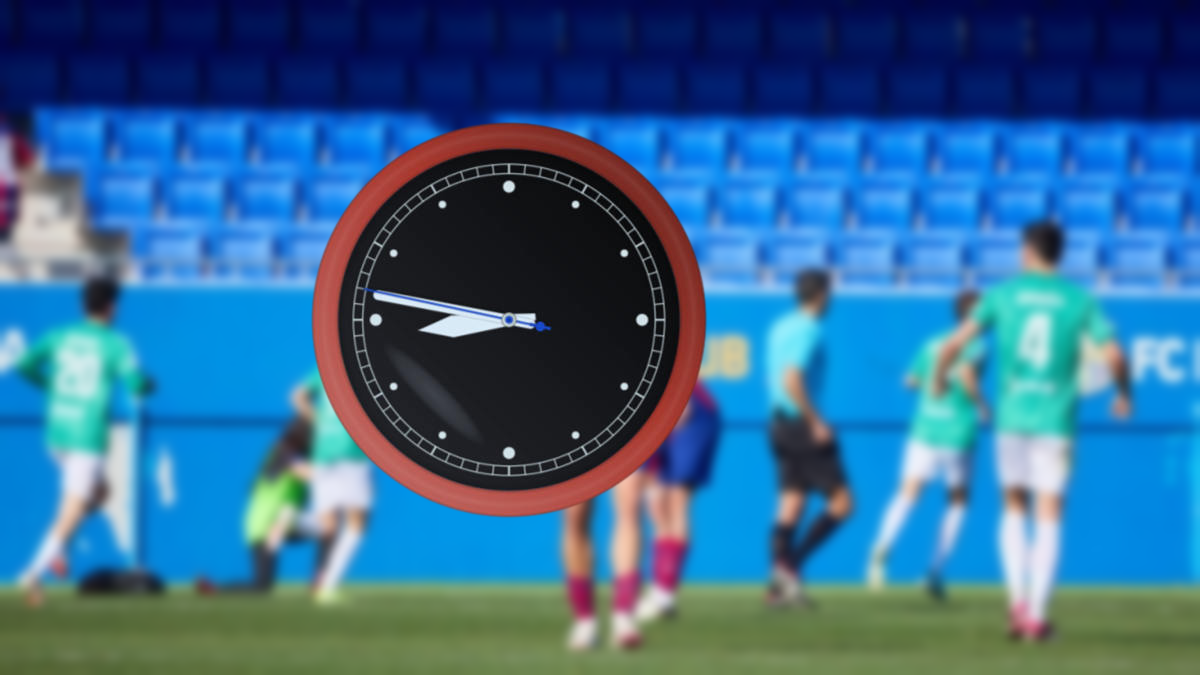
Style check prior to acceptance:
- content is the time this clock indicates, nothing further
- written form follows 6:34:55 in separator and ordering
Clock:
8:46:47
